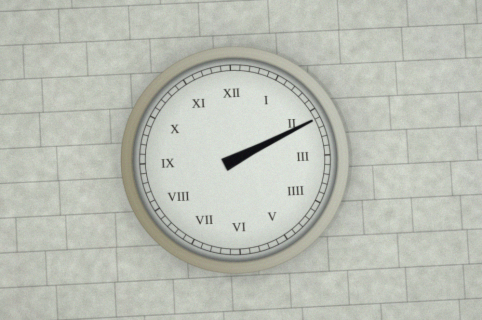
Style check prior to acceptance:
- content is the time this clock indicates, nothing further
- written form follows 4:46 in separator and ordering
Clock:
2:11
